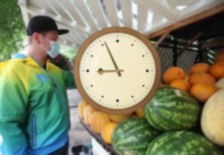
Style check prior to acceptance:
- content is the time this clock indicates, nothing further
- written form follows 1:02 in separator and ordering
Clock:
8:56
